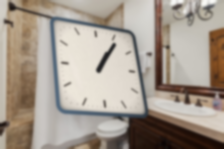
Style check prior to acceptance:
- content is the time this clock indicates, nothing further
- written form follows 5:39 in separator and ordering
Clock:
1:06
